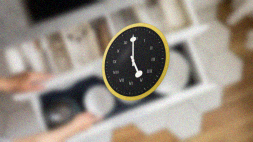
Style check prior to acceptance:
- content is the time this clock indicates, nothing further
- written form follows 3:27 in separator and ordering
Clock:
4:59
